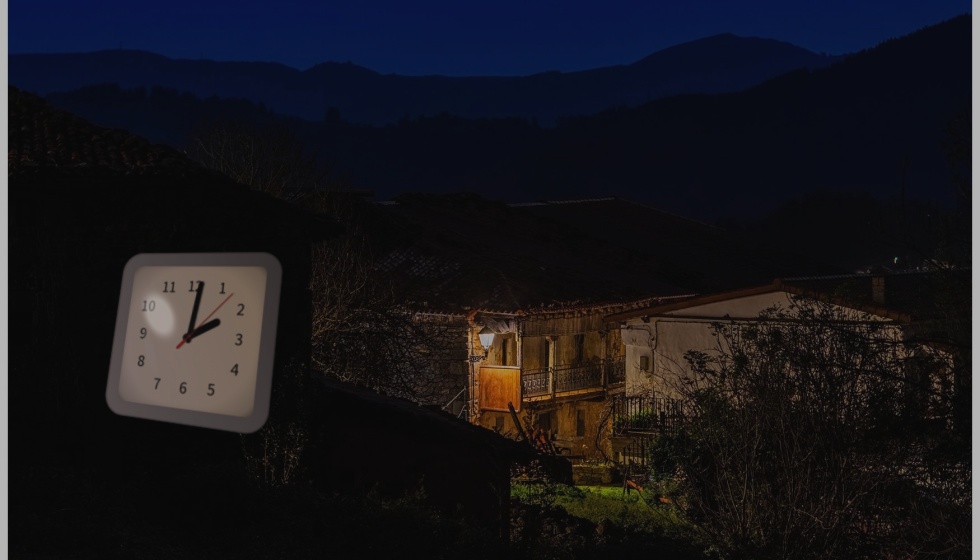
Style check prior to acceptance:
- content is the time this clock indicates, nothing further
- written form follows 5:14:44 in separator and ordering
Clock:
2:01:07
